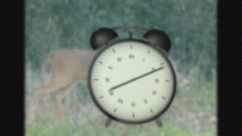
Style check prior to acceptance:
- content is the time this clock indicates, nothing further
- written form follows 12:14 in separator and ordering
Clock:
8:11
